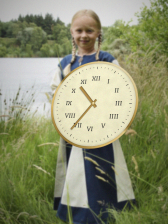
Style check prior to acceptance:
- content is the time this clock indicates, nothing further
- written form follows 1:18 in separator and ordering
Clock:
10:36
